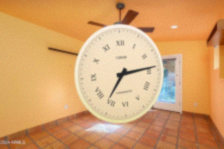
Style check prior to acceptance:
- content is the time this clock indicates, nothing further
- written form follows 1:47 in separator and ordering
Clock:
7:14
